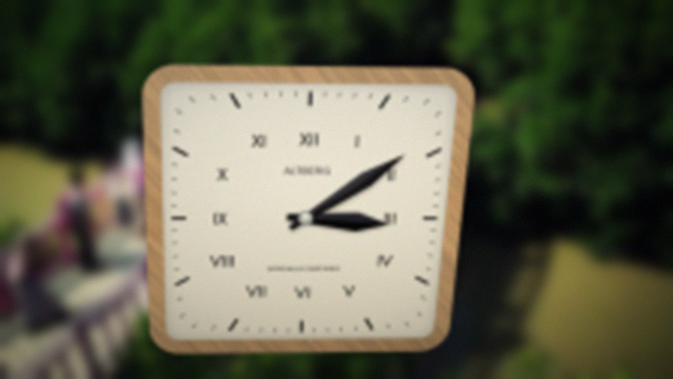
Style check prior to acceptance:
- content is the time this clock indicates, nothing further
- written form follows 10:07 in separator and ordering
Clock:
3:09
